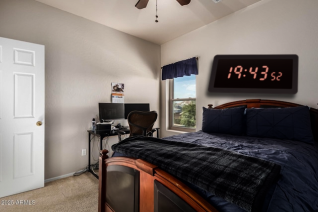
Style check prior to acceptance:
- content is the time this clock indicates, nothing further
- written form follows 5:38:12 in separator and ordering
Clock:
19:43:52
